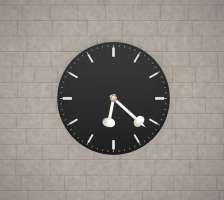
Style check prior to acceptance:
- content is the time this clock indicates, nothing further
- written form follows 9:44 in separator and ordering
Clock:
6:22
